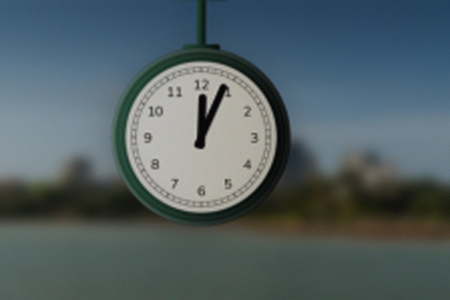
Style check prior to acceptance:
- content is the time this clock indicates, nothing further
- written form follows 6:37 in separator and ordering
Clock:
12:04
